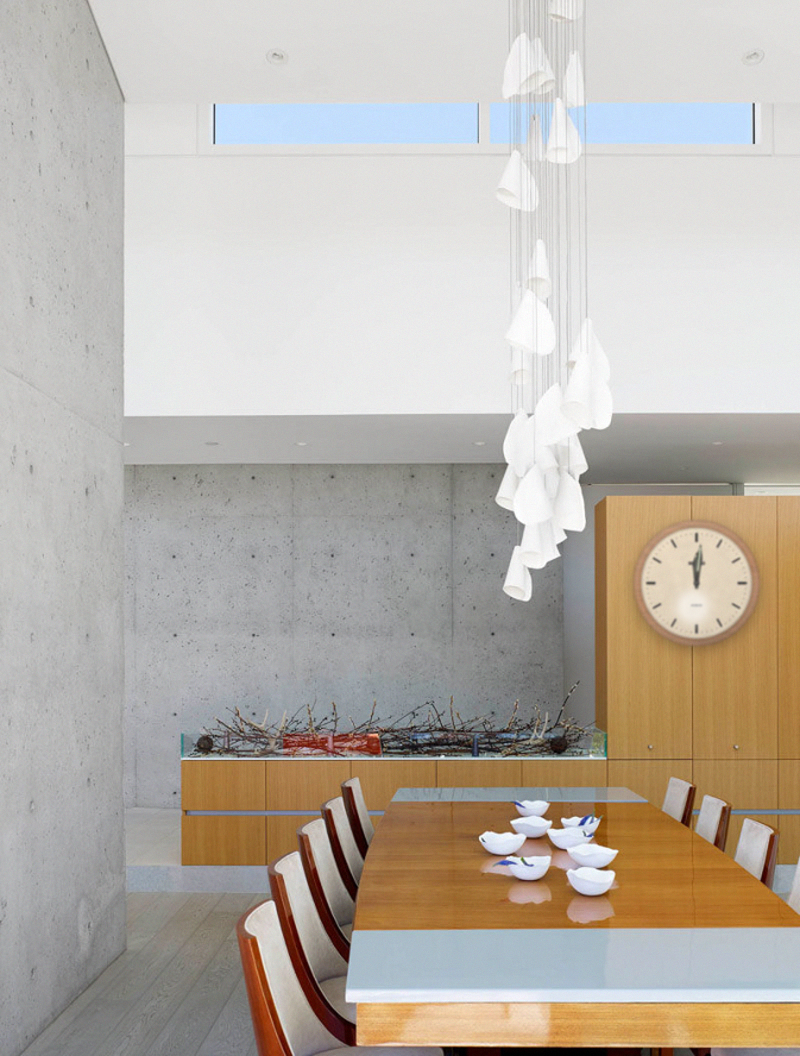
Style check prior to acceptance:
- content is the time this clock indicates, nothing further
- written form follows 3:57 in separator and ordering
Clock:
12:01
